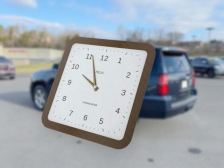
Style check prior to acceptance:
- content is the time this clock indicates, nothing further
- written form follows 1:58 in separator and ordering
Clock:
9:56
